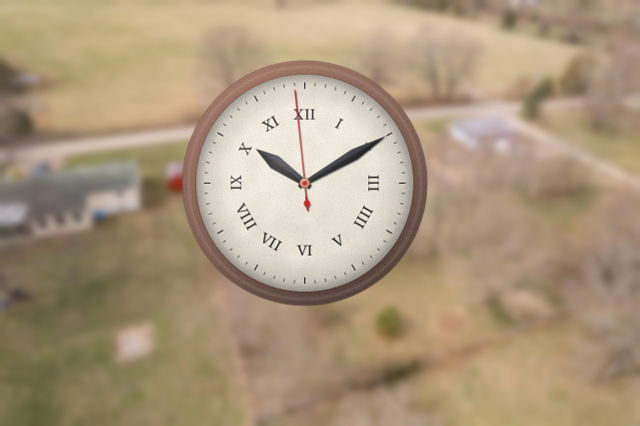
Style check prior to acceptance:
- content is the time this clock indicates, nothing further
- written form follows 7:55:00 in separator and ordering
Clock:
10:09:59
